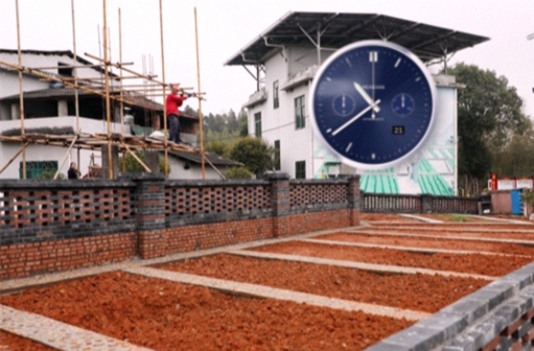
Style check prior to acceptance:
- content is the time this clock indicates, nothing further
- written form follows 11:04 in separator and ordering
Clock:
10:39
